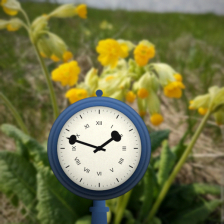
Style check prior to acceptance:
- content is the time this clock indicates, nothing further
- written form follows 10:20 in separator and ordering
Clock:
1:48
